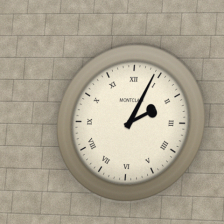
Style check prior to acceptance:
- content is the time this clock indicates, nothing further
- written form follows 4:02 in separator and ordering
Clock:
2:04
